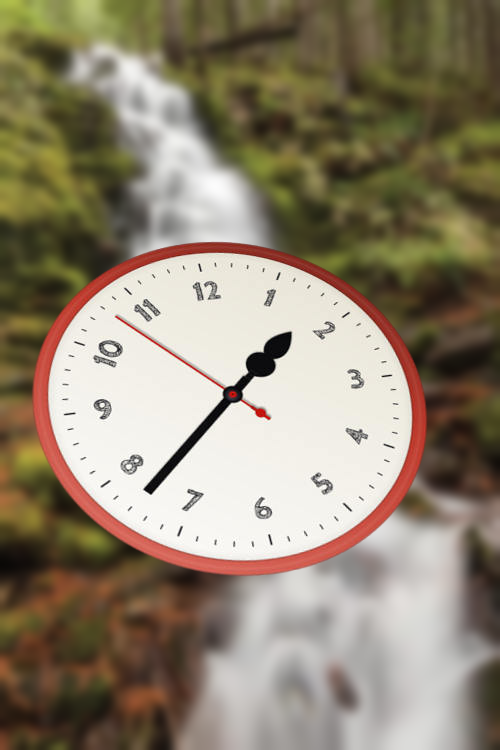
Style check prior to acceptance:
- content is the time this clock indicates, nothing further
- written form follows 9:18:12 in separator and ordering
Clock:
1:37:53
